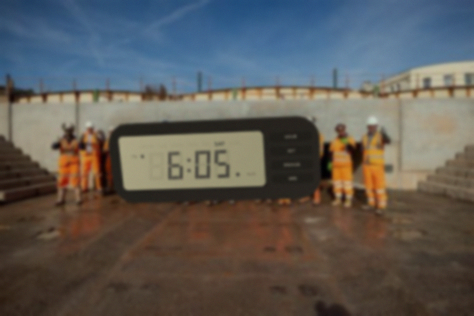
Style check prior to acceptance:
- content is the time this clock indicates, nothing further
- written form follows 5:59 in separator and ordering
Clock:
6:05
